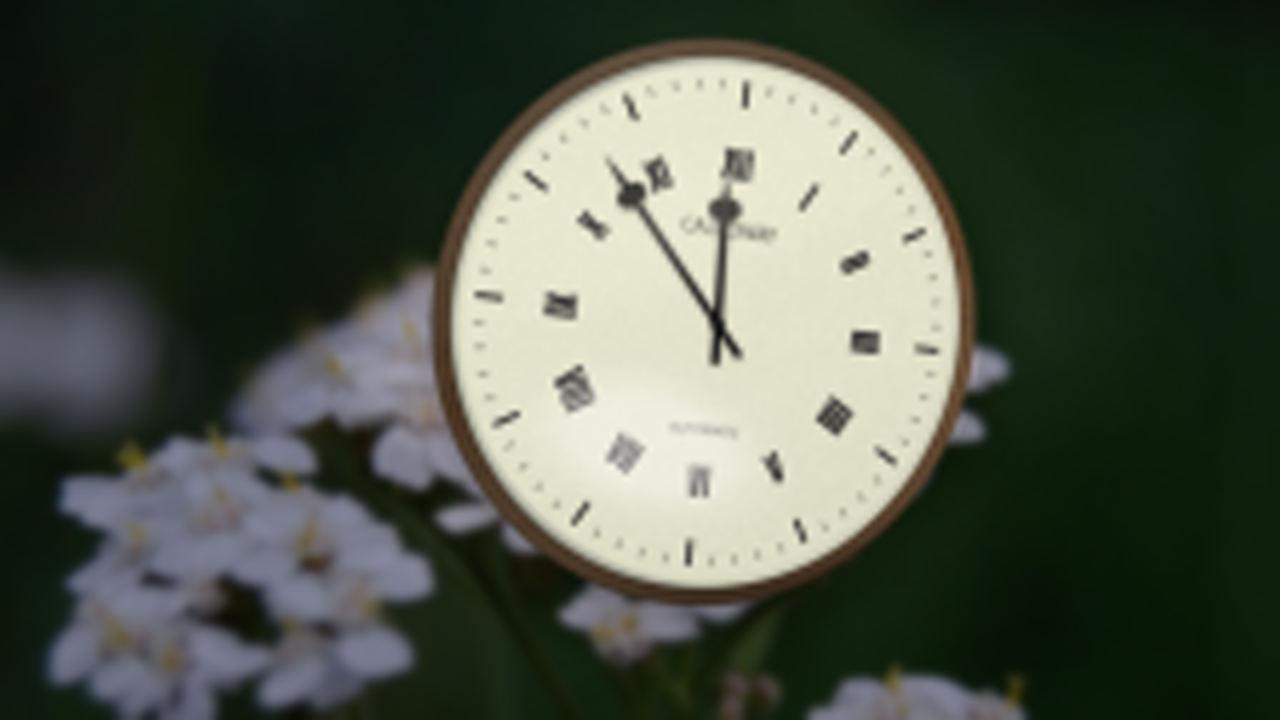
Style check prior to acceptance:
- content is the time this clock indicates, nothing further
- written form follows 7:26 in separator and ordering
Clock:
11:53
